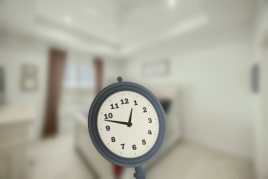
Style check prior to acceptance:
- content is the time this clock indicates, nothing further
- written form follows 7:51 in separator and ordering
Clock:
12:48
